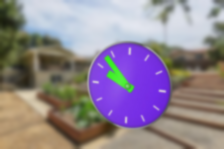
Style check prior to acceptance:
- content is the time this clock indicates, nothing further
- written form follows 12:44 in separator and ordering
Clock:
9:53
